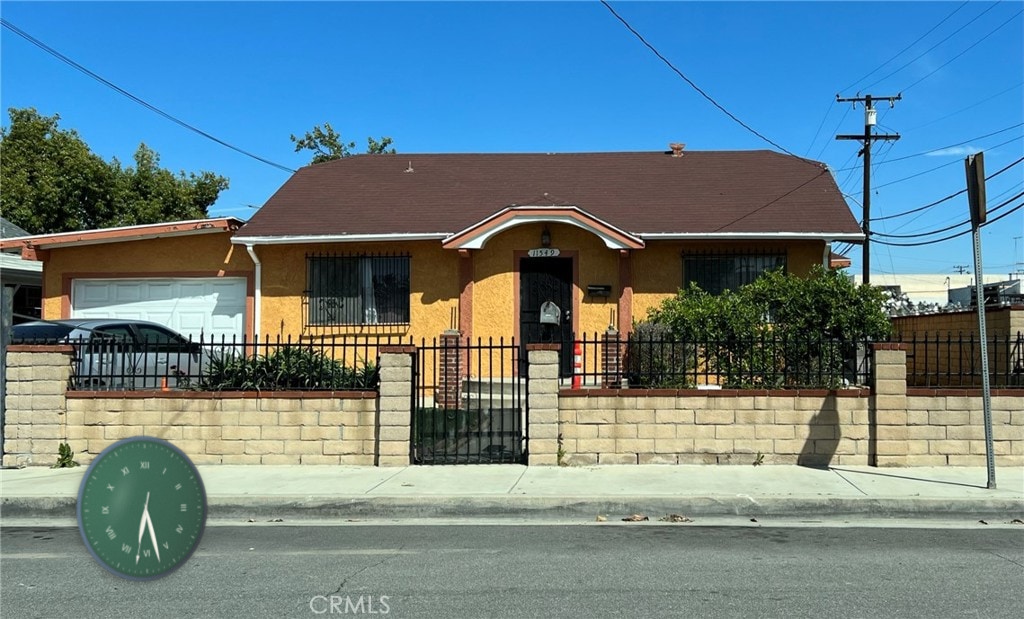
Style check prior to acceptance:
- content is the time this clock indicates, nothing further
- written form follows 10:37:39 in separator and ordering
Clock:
6:27:32
